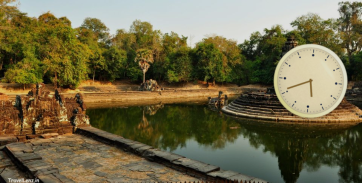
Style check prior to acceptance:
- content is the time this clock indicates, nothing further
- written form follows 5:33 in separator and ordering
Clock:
5:41
